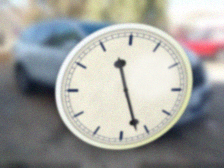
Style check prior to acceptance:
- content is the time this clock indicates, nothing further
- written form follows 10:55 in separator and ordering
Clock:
11:27
